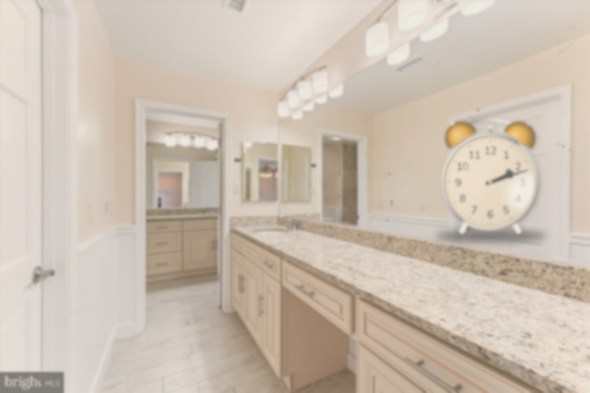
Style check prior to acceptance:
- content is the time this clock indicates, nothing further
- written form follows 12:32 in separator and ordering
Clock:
2:12
